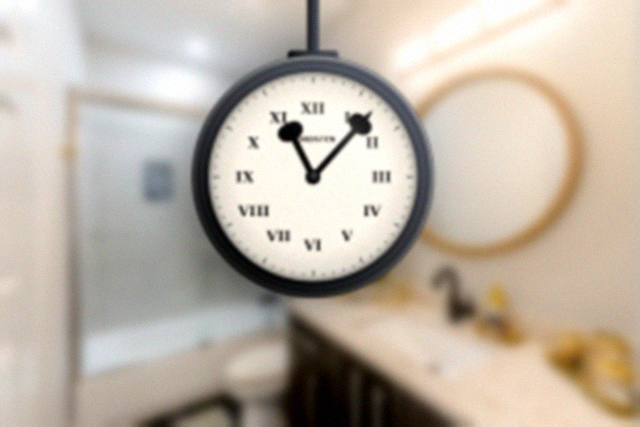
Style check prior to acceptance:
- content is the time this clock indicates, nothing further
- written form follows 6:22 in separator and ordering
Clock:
11:07
